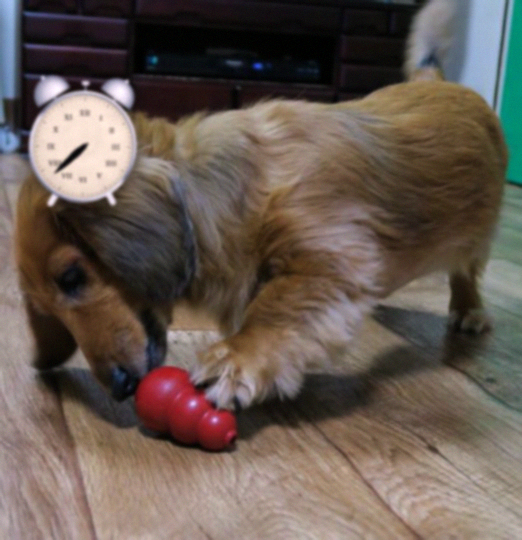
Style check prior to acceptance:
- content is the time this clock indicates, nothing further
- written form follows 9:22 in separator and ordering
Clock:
7:38
